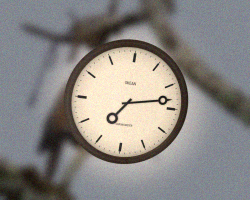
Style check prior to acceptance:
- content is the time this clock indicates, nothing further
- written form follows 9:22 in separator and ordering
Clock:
7:13
